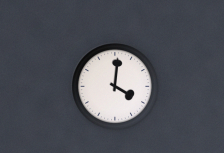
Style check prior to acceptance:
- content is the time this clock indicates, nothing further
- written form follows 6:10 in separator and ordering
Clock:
4:01
